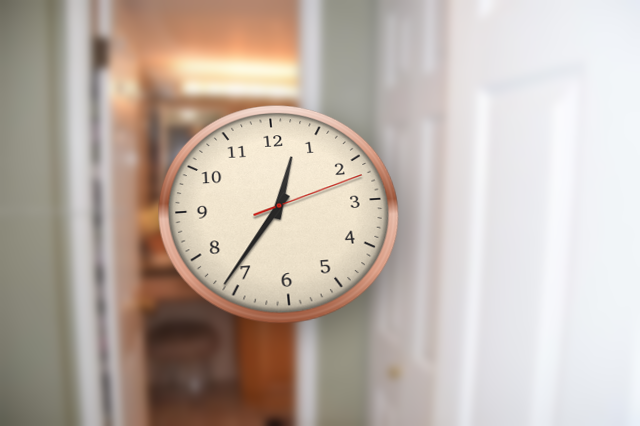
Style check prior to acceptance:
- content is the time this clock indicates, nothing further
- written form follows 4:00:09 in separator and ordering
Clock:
12:36:12
